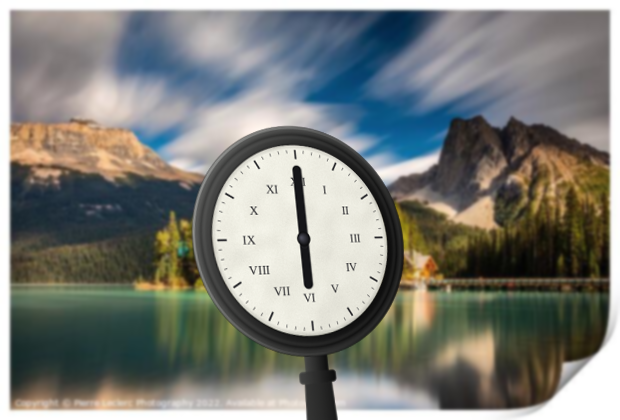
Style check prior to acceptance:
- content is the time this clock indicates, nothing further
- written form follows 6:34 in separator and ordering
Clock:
6:00
